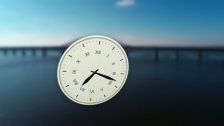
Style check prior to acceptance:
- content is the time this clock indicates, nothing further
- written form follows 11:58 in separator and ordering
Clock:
7:18
